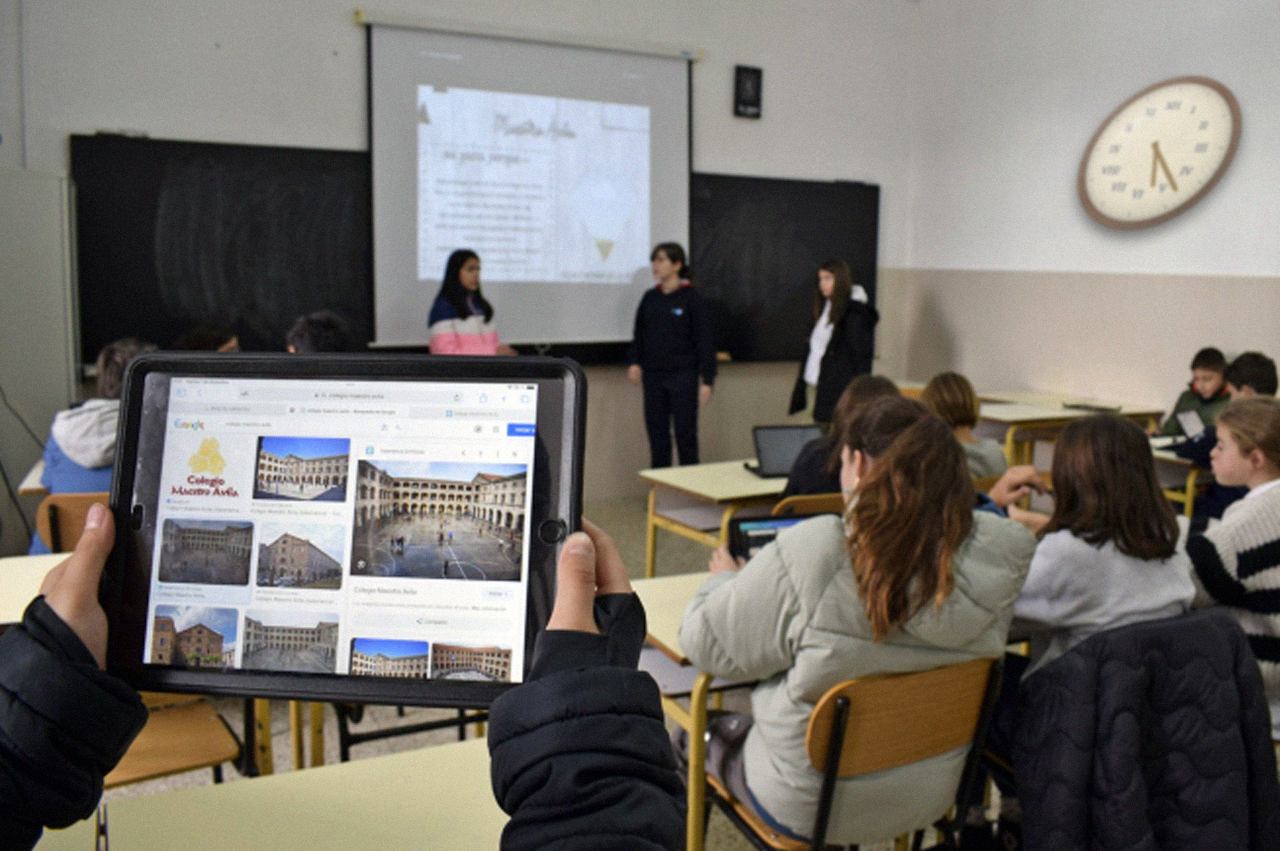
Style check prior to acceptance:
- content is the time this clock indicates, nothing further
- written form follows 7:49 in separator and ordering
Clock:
5:23
